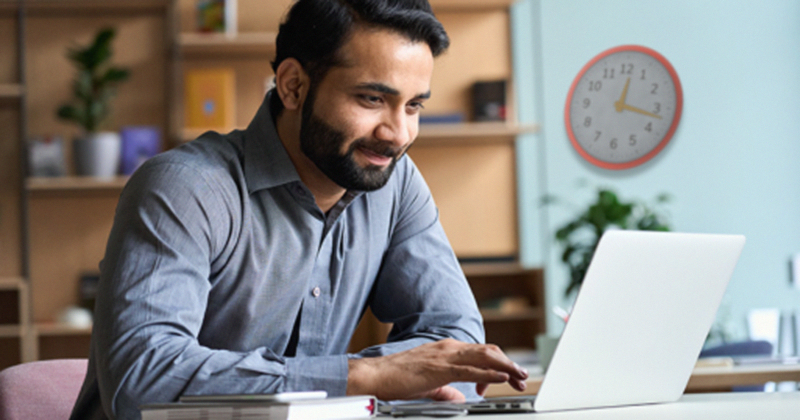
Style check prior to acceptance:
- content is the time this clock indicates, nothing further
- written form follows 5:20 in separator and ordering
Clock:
12:17
